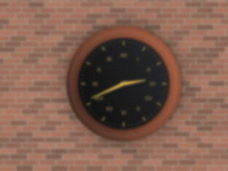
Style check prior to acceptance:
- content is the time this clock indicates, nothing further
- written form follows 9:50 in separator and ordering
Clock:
2:41
